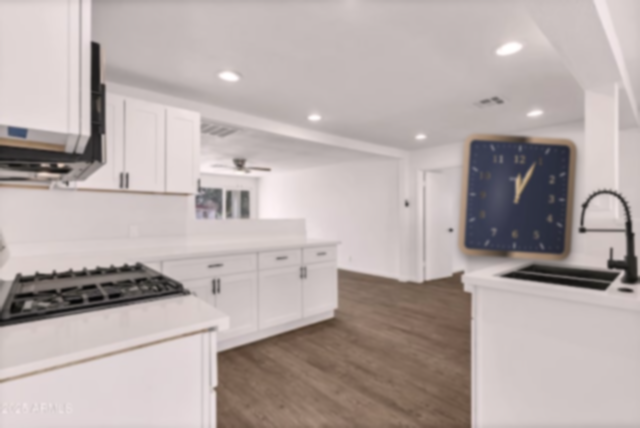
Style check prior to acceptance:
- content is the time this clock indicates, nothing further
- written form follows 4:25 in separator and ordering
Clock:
12:04
